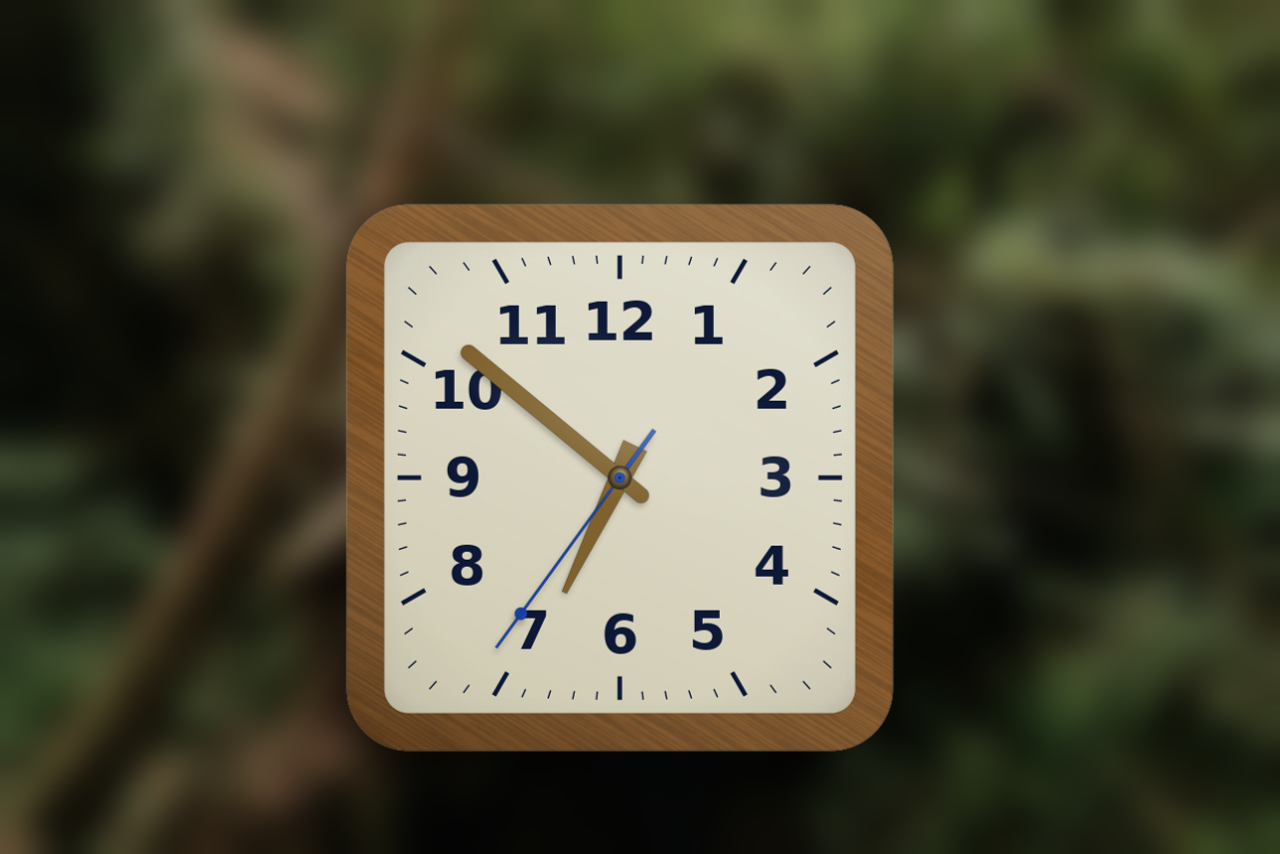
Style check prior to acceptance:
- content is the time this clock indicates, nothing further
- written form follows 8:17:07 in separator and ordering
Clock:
6:51:36
